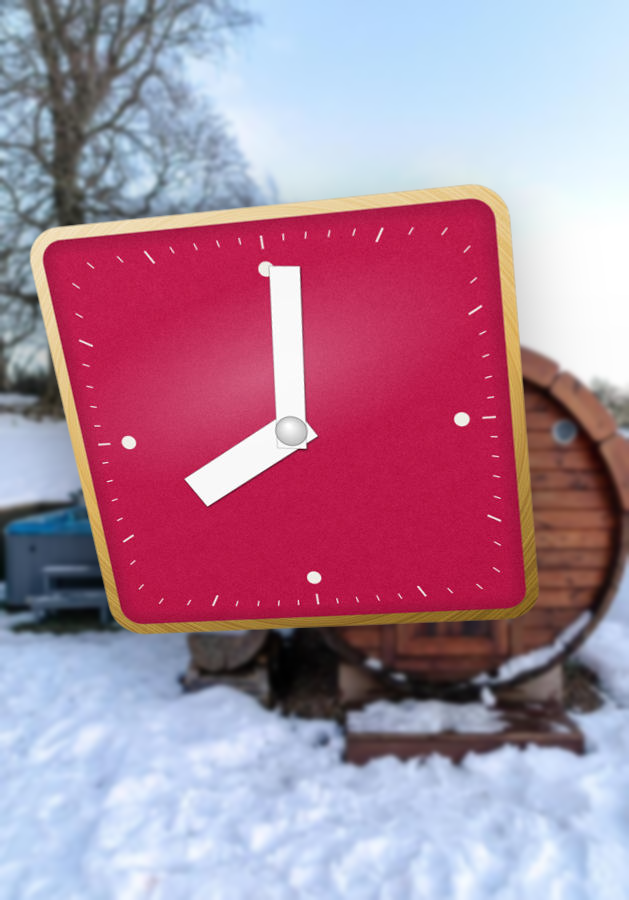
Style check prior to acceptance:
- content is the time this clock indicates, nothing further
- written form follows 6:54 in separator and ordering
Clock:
8:01
